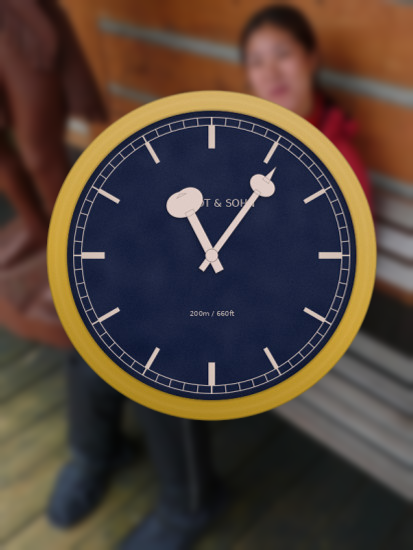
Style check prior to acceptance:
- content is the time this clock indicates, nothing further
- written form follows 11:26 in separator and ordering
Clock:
11:06
